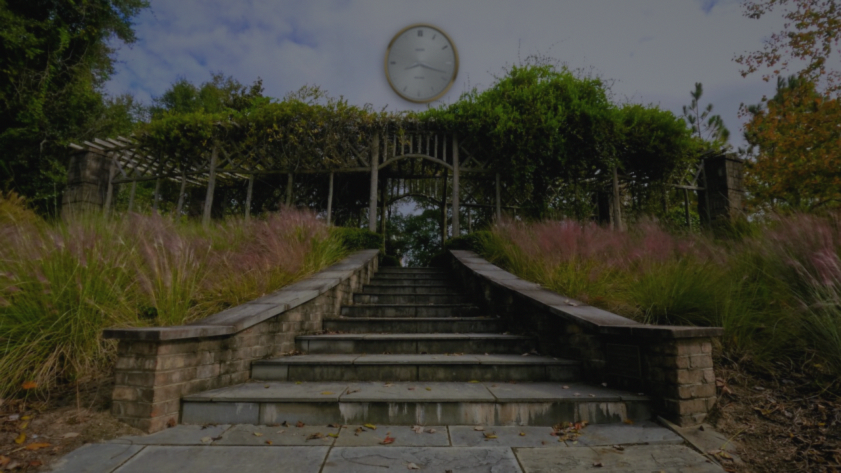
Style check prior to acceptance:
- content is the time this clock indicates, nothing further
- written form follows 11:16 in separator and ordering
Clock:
8:18
